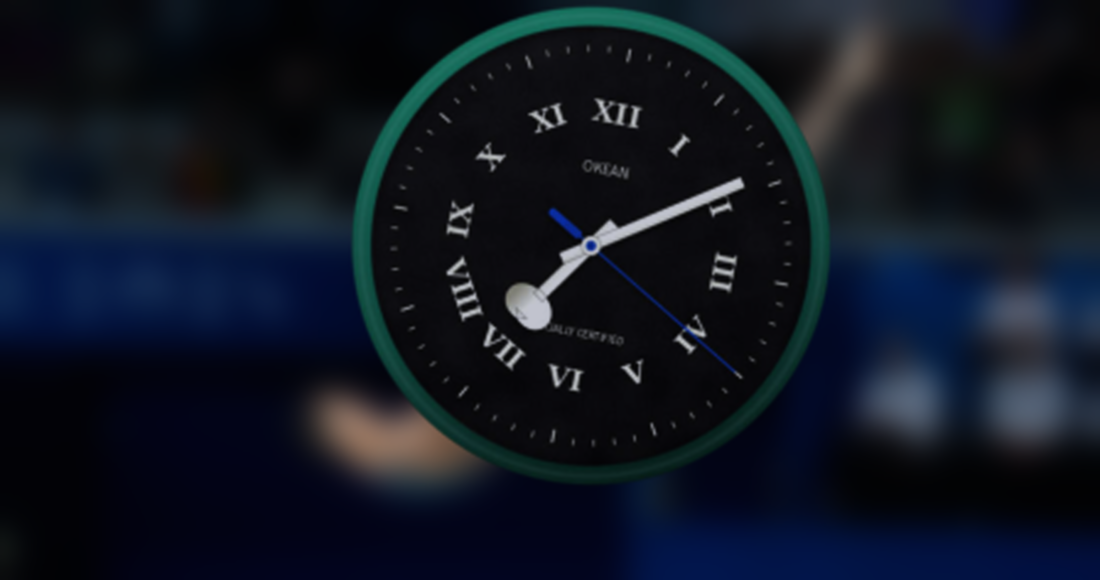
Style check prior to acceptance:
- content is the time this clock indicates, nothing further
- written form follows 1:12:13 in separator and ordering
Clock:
7:09:20
